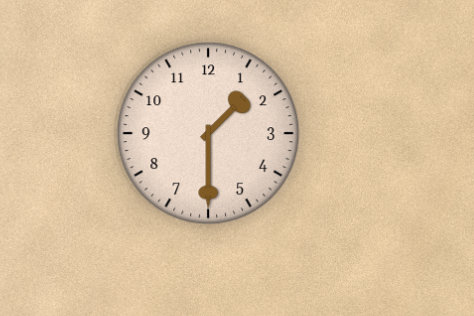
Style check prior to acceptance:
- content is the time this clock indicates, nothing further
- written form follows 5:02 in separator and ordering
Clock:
1:30
